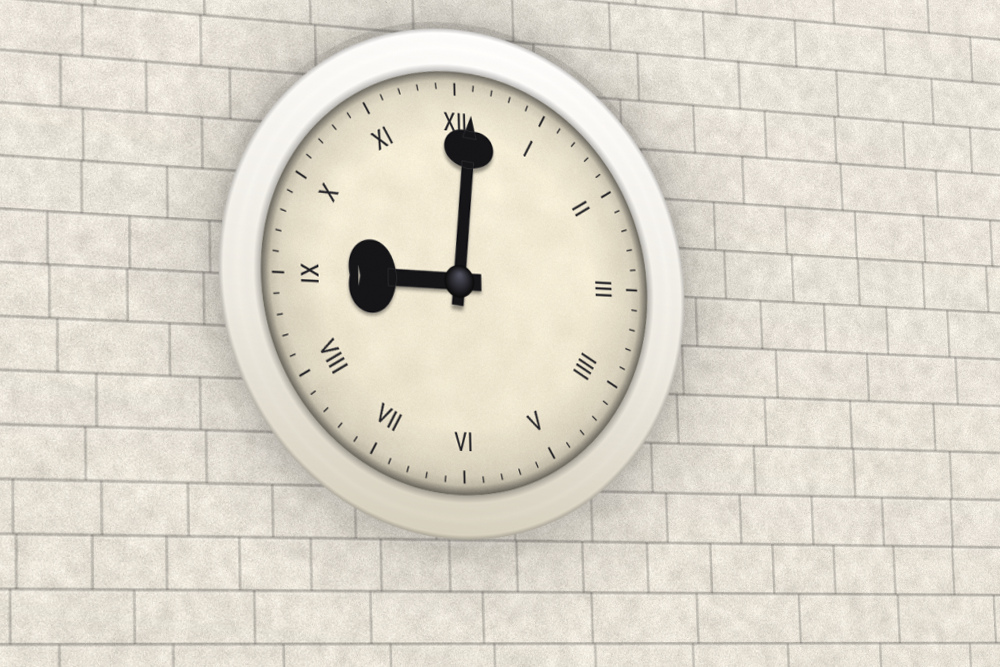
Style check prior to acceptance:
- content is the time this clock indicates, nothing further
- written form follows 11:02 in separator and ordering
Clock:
9:01
